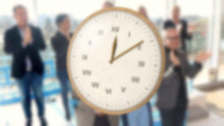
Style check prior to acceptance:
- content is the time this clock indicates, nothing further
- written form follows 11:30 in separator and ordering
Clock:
12:09
